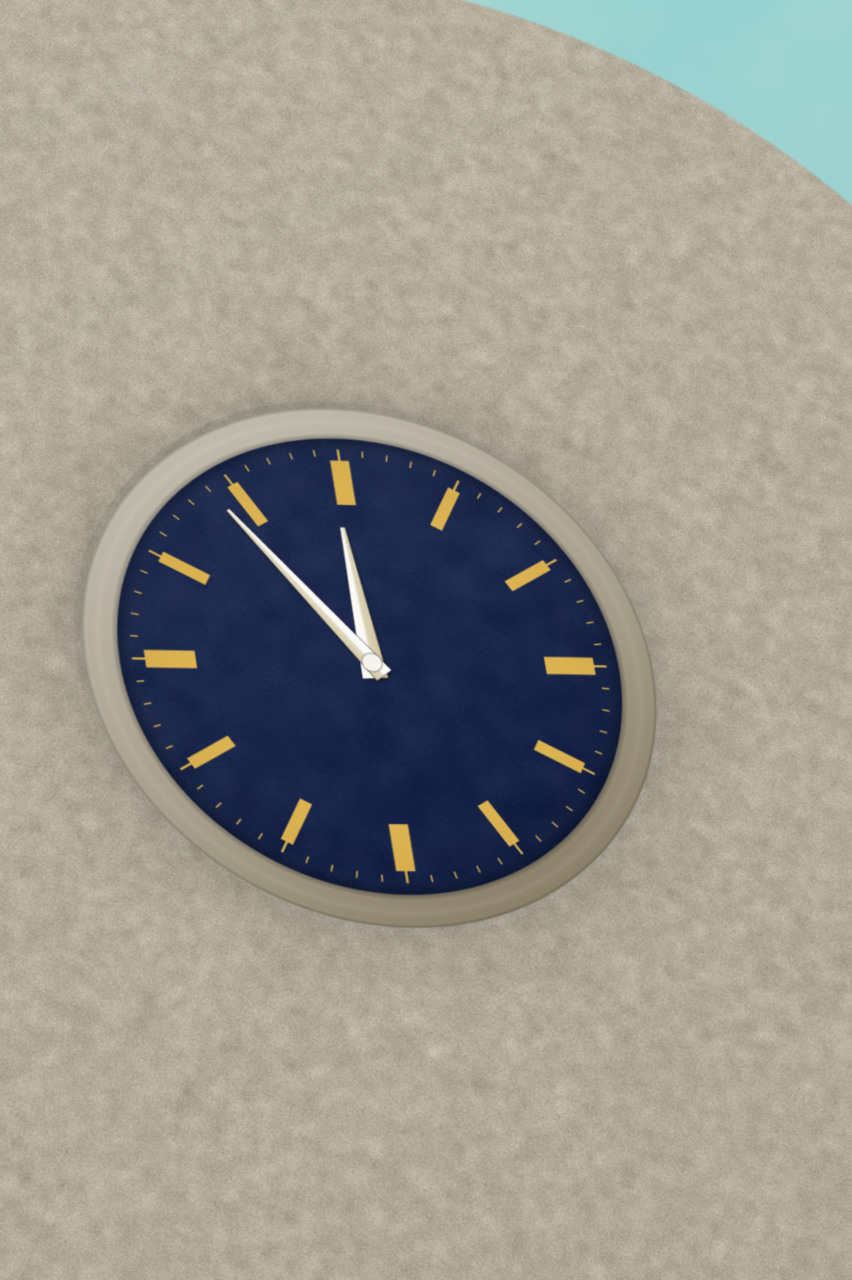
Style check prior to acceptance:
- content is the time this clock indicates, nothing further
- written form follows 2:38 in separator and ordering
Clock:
11:54
